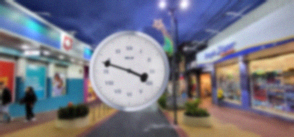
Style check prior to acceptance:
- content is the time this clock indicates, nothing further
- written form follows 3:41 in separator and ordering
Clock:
3:48
